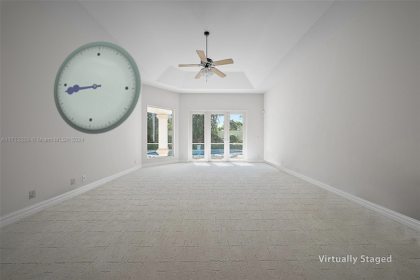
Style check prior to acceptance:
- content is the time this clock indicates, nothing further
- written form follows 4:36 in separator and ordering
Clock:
8:43
